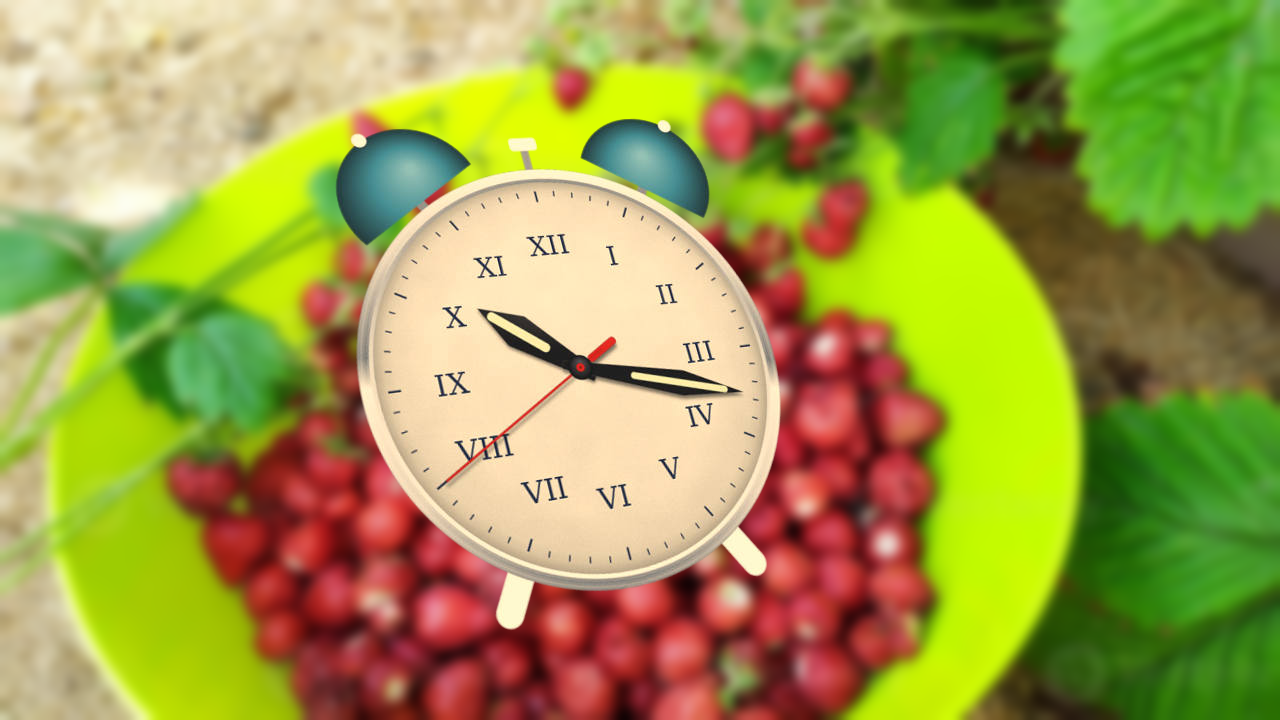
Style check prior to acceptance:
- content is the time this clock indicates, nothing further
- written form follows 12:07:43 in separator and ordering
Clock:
10:17:40
